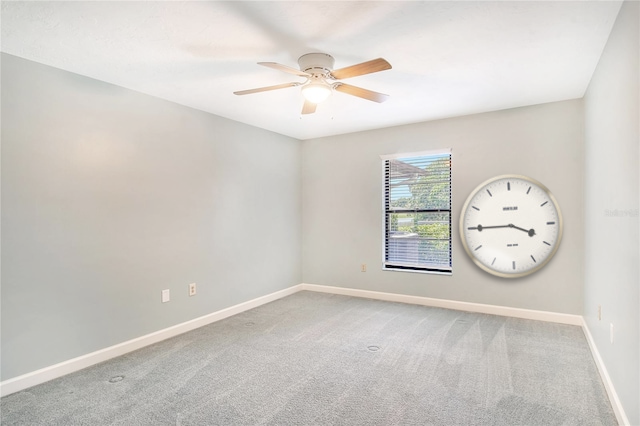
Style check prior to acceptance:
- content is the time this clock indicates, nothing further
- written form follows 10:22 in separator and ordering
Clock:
3:45
